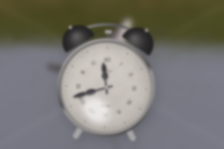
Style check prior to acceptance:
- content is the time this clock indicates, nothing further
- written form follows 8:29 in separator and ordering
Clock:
11:42
